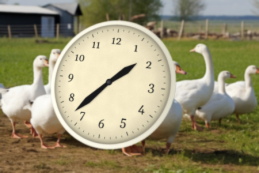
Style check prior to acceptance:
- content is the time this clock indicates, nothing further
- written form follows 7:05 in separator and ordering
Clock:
1:37
